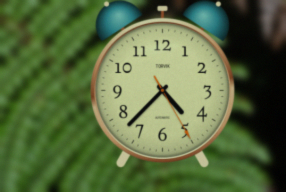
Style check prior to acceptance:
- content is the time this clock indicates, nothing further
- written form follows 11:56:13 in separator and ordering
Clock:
4:37:25
